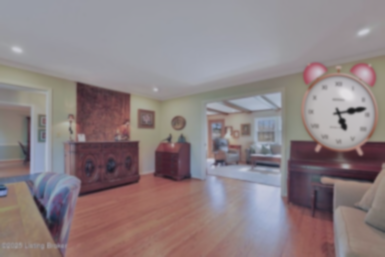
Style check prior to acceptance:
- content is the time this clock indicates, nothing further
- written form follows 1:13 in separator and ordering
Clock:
5:13
